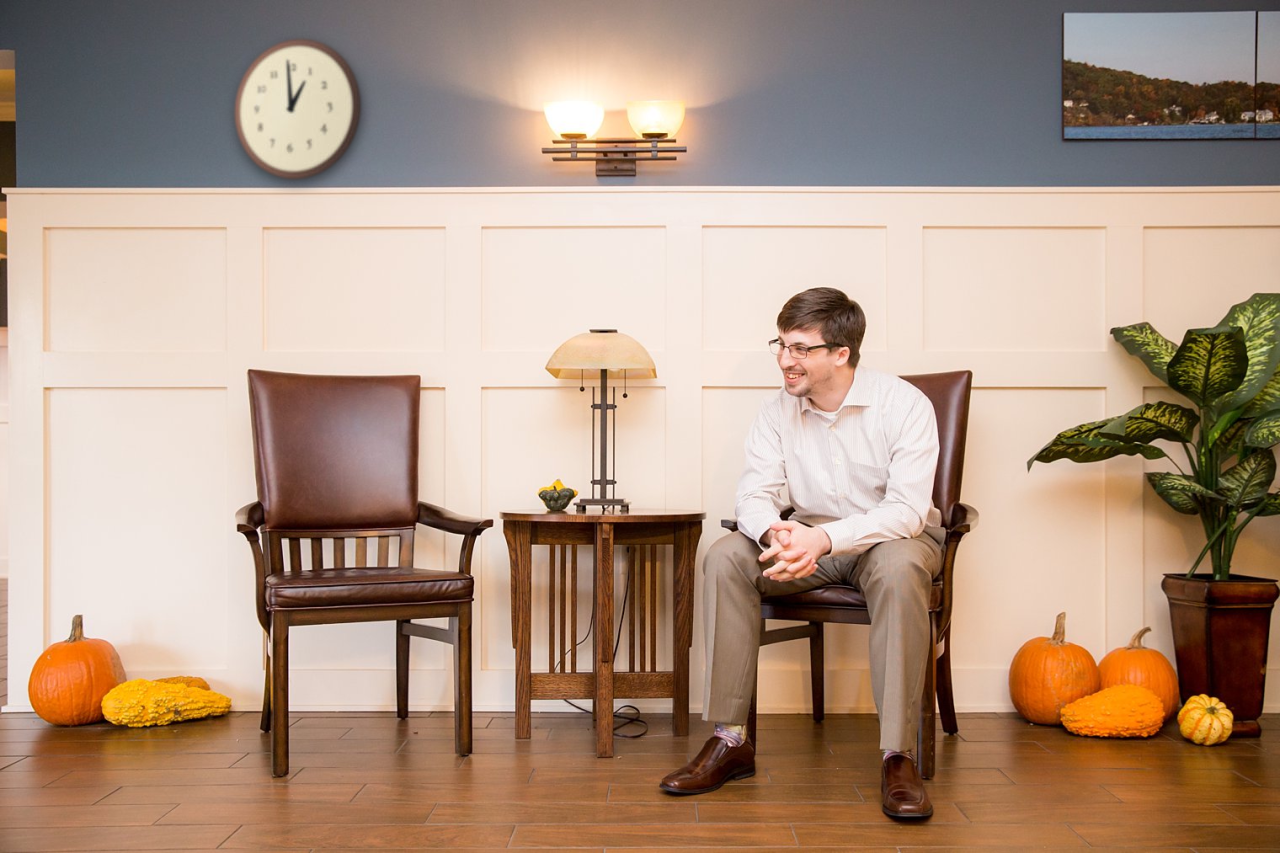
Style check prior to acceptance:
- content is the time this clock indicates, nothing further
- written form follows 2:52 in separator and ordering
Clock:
12:59
